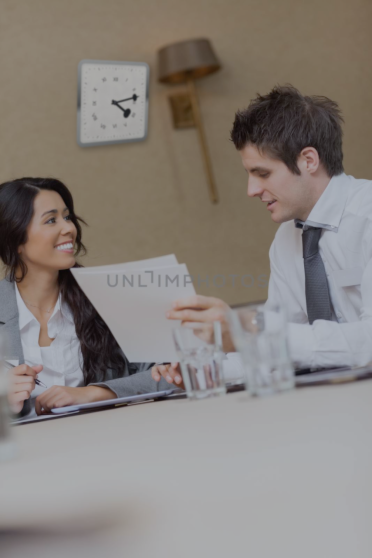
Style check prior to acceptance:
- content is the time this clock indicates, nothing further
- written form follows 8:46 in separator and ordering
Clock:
4:13
